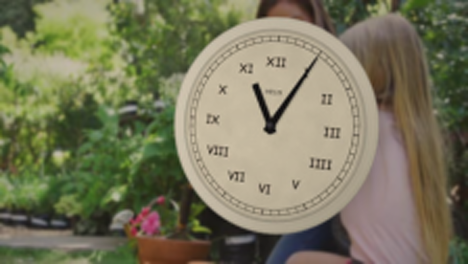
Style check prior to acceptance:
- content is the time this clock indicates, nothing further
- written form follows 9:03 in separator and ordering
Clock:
11:05
